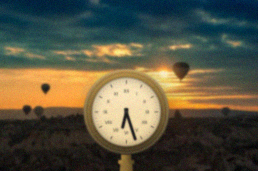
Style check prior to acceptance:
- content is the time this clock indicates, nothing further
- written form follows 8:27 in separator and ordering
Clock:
6:27
